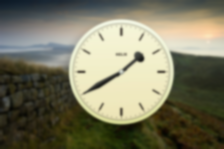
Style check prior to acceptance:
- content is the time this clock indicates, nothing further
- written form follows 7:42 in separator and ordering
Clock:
1:40
